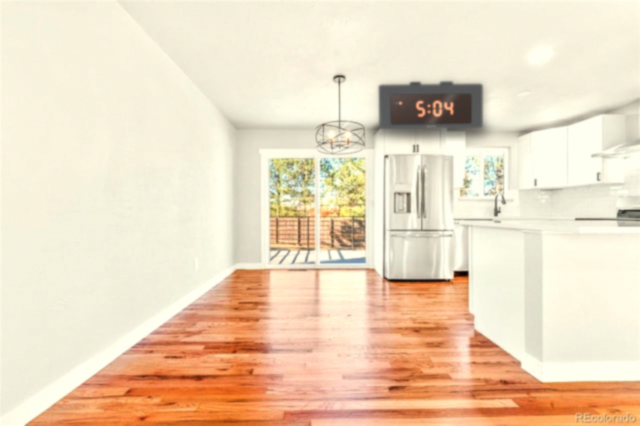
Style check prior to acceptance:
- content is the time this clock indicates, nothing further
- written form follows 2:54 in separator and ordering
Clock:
5:04
